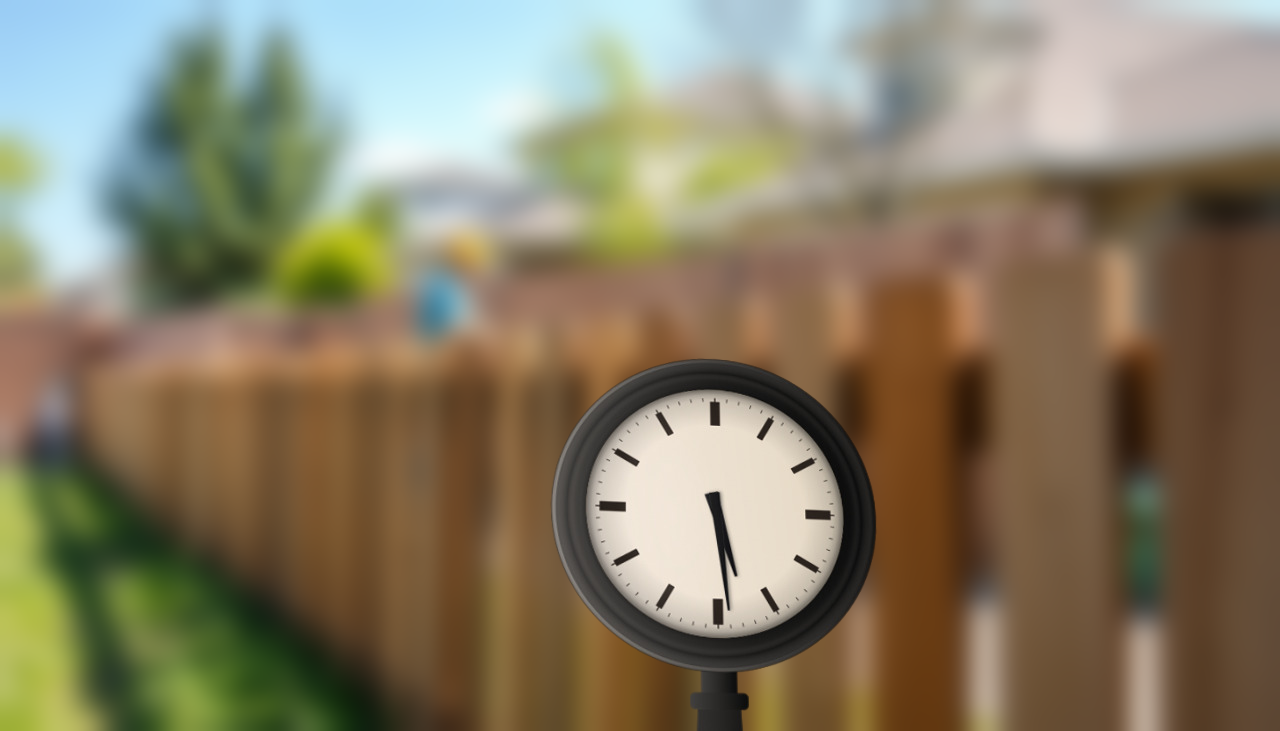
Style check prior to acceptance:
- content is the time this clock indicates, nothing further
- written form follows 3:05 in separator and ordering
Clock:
5:29
